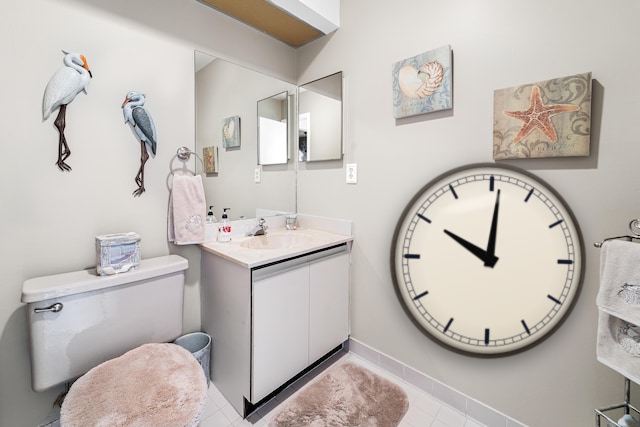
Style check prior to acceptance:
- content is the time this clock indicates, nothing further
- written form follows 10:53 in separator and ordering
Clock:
10:01
